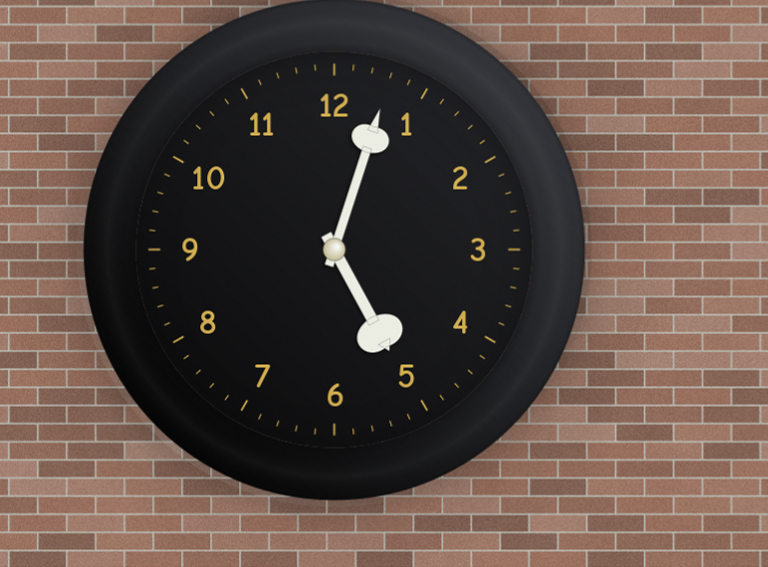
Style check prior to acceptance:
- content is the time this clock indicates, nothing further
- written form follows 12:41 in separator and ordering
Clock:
5:03
